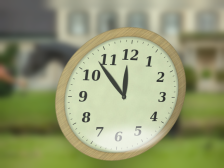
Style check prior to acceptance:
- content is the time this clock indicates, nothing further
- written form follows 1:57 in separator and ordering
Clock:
11:53
